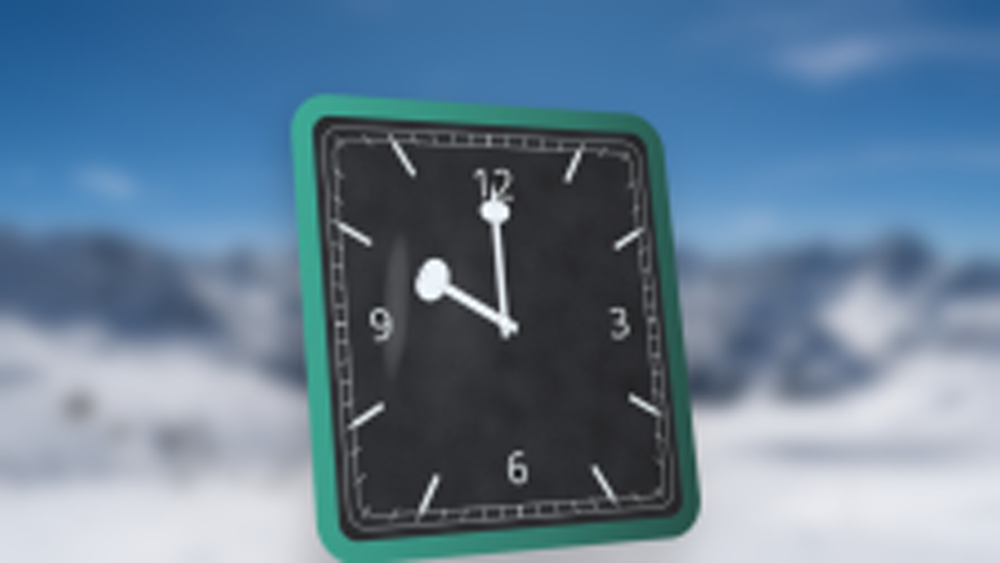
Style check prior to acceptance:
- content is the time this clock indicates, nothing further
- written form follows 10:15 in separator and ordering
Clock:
10:00
